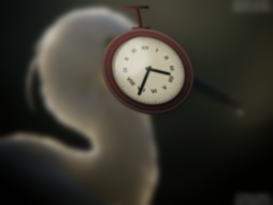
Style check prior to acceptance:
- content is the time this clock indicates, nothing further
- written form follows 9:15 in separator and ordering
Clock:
3:35
